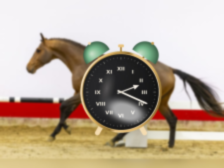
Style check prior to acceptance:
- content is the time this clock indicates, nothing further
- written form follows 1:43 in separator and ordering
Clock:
2:19
